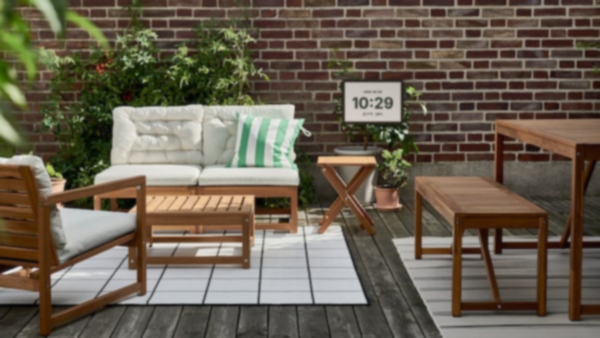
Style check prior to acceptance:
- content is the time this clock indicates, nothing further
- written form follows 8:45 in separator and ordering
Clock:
10:29
